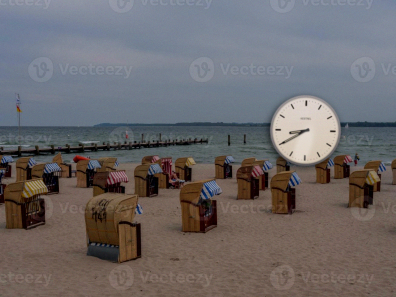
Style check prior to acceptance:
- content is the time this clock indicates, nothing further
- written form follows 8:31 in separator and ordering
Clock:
8:40
